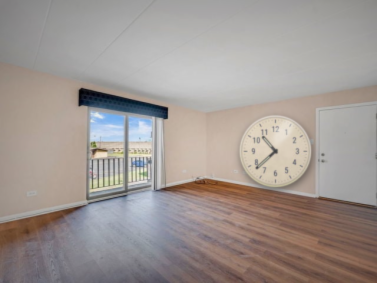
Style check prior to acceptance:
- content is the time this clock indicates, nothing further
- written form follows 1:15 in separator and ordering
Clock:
10:38
